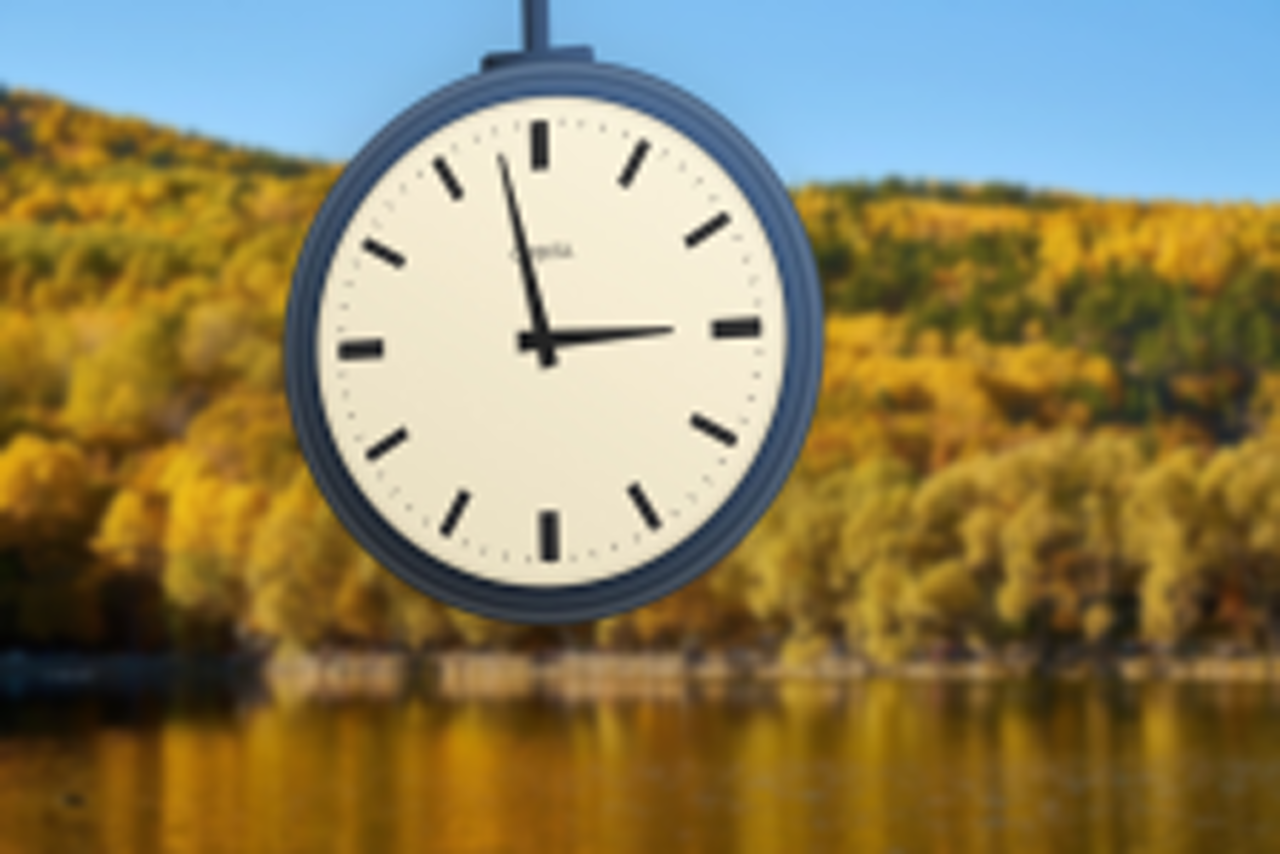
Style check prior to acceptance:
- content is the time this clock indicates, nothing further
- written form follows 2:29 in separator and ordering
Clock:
2:58
